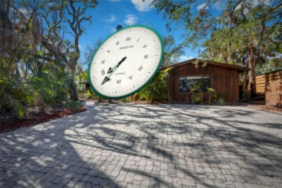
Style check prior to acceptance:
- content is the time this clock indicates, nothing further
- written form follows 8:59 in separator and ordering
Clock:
7:36
